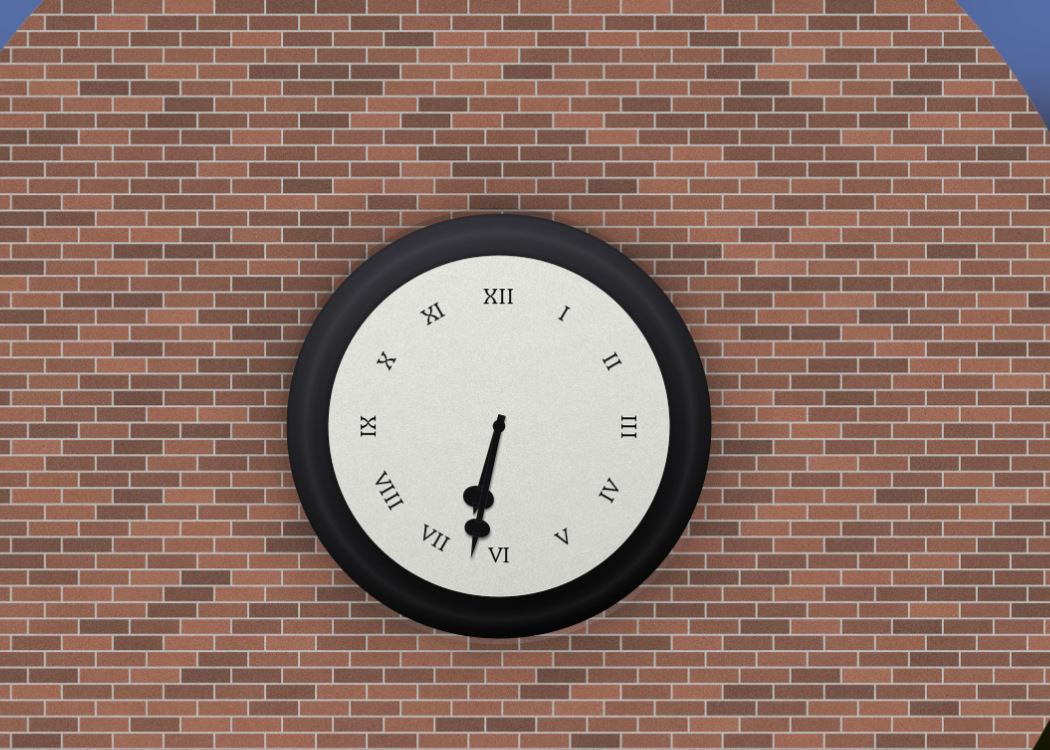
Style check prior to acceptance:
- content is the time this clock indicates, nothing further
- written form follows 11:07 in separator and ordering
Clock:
6:32
